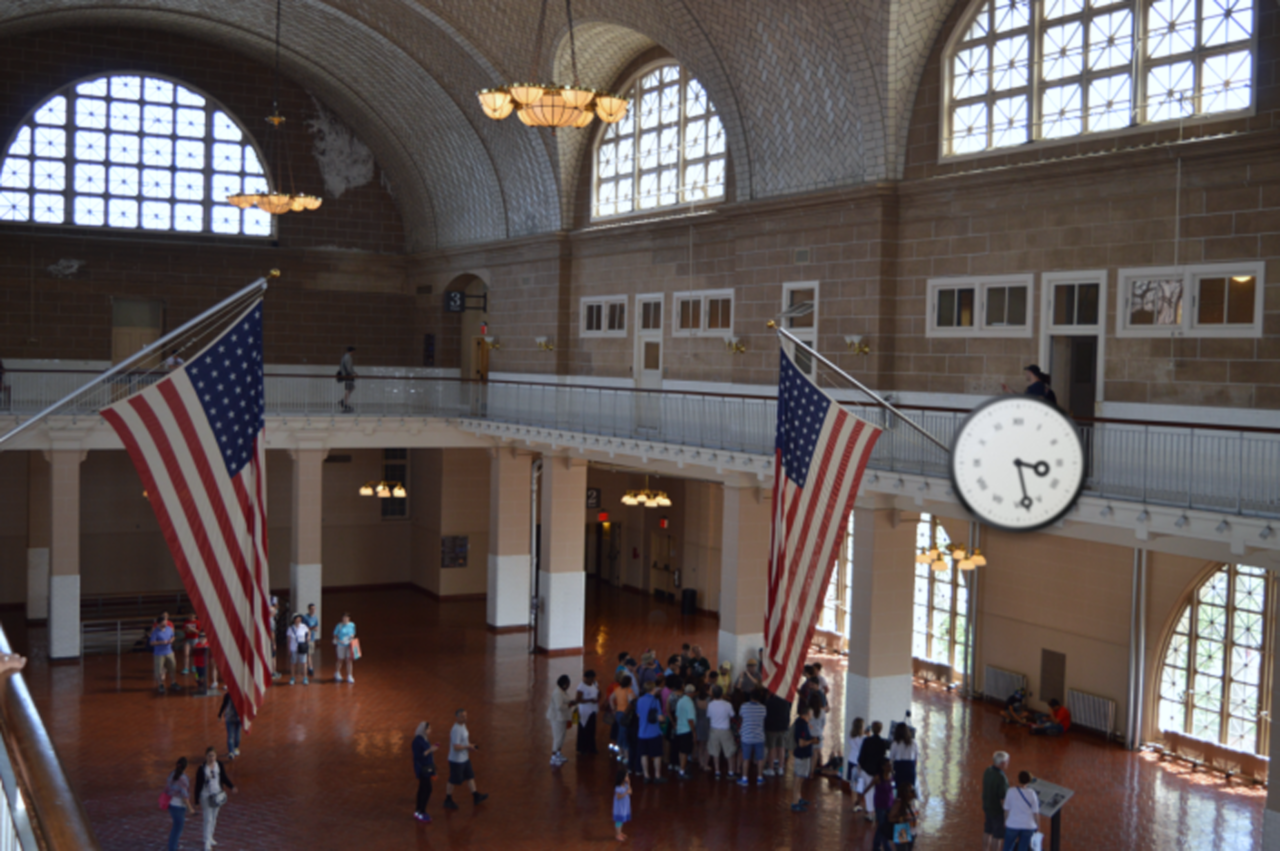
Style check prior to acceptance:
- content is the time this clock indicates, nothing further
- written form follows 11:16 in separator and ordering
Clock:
3:28
